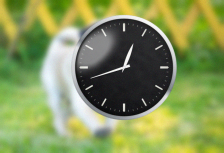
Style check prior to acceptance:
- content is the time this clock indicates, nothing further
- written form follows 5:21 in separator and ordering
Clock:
12:42
